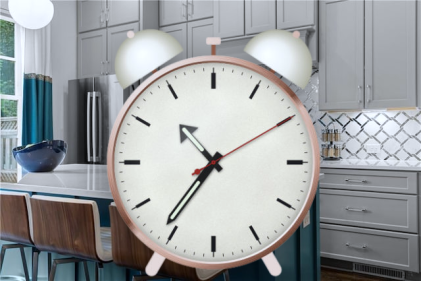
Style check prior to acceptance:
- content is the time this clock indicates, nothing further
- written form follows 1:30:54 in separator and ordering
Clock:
10:36:10
